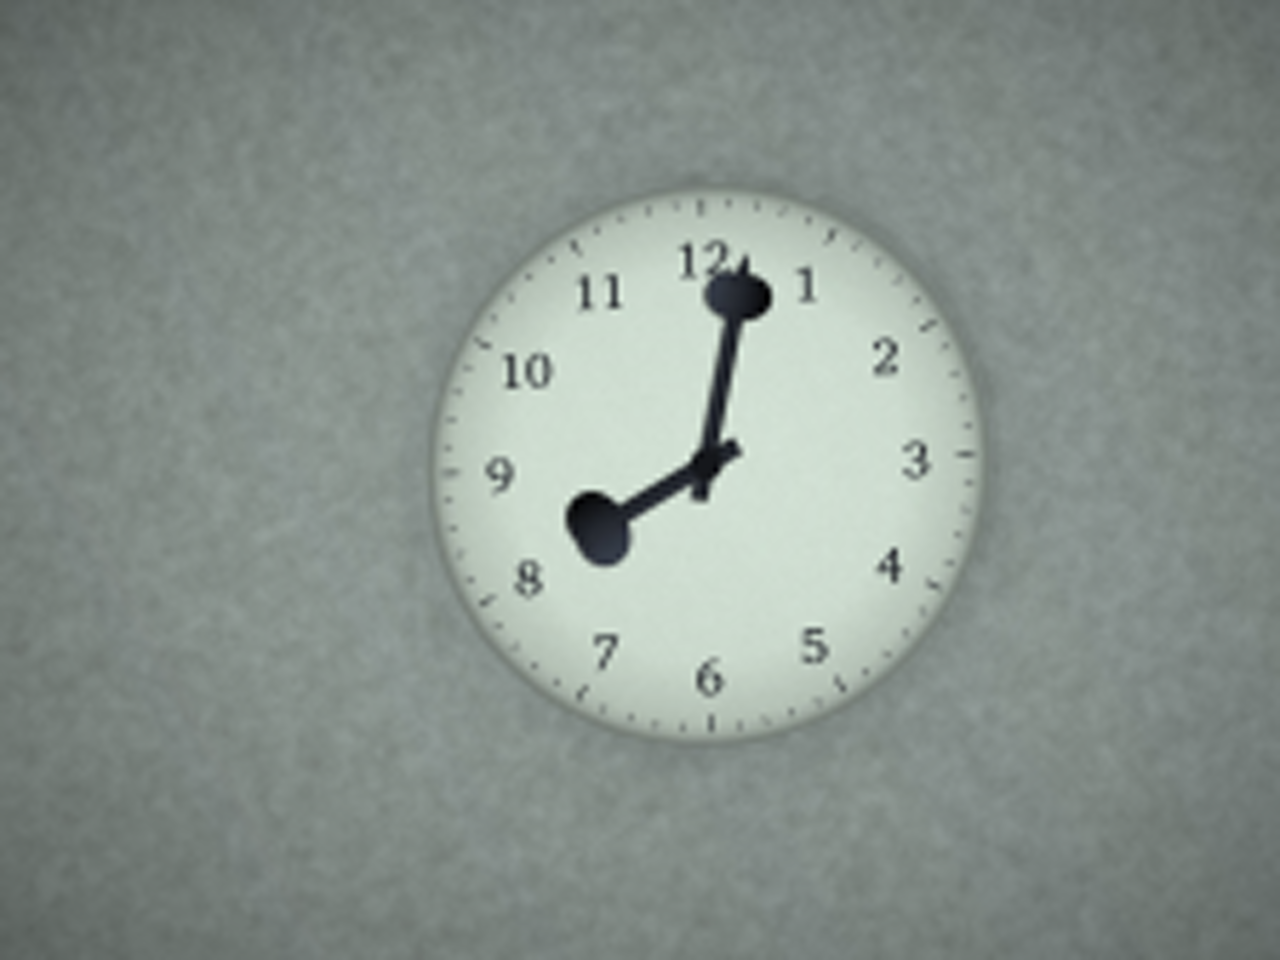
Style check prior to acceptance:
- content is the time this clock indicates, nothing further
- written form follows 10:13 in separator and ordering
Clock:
8:02
